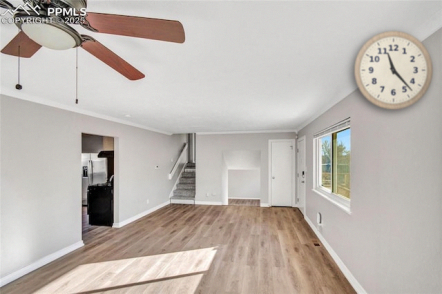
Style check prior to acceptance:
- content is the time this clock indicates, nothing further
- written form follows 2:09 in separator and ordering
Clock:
11:23
